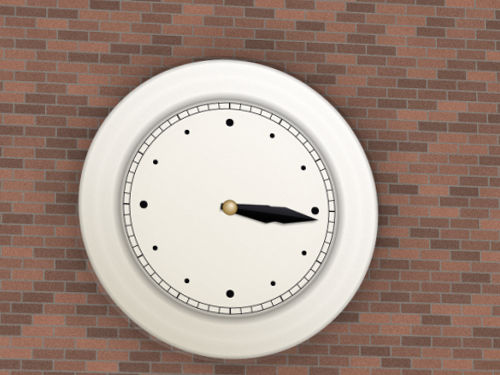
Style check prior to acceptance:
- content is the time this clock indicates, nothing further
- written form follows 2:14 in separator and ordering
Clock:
3:16
